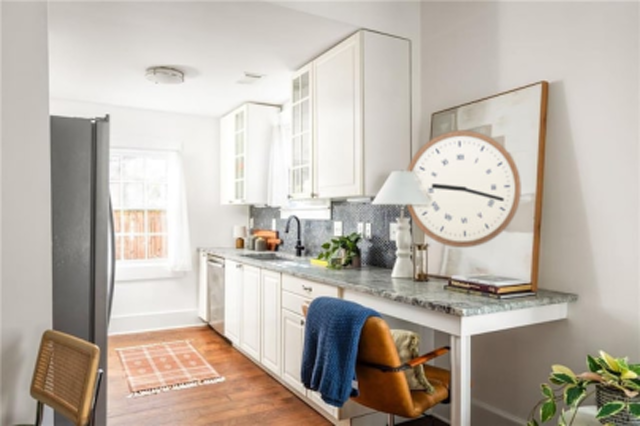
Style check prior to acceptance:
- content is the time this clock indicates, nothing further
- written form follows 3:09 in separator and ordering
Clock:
9:18
